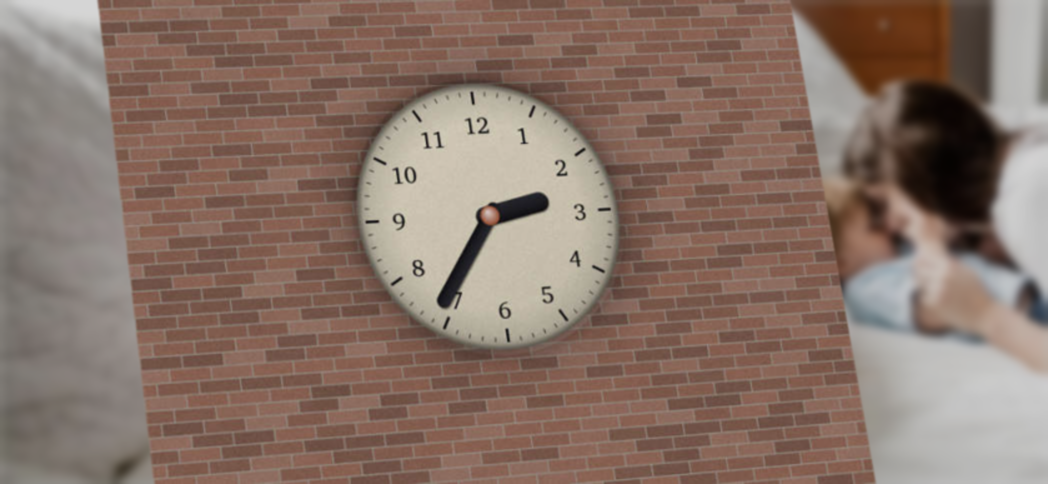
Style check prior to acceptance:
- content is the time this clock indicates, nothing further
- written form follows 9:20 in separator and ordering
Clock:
2:36
